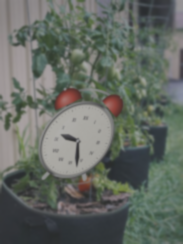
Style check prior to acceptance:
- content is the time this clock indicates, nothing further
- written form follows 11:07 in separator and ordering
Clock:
9:27
